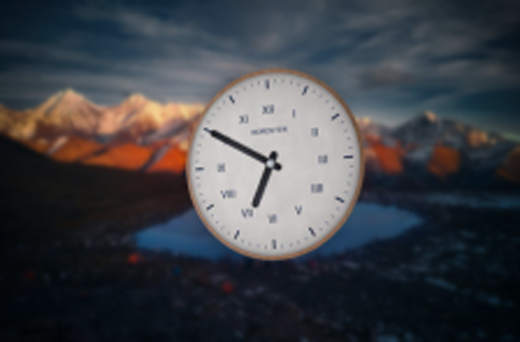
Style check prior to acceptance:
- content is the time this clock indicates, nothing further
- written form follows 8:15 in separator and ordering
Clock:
6:50
